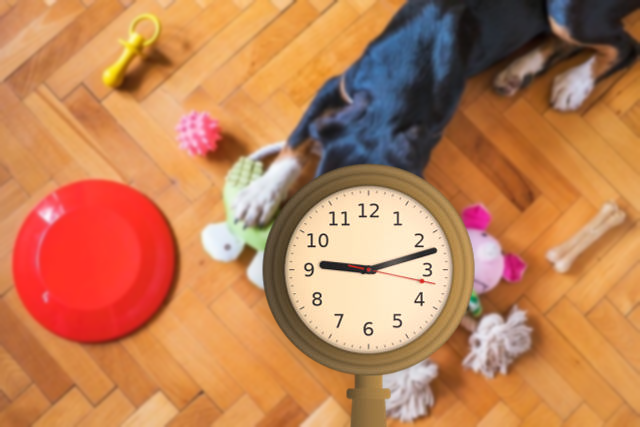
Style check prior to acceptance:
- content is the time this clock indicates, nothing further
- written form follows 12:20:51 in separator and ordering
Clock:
9:12:17
